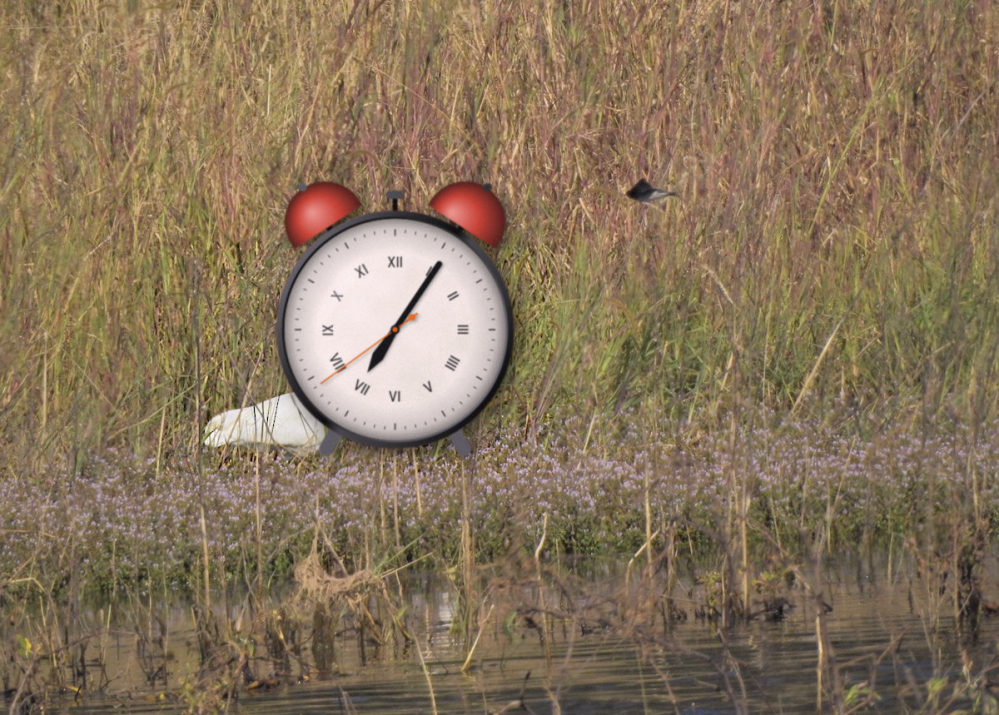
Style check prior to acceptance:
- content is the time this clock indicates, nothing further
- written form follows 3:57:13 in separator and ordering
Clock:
7:05:39
